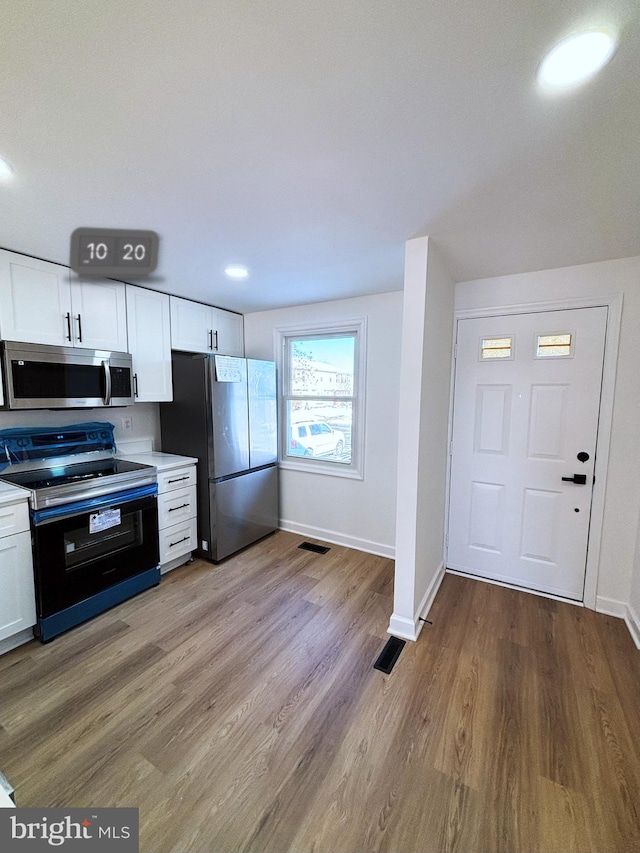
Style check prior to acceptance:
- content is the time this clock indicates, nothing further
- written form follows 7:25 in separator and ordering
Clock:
10:20
